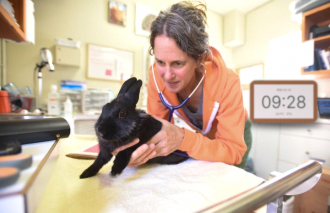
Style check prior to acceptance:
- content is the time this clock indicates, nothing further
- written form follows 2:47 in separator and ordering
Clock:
9:28
